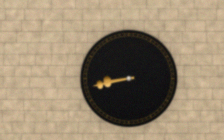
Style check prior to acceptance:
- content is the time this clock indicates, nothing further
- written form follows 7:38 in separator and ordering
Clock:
8:43
